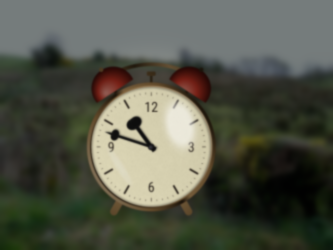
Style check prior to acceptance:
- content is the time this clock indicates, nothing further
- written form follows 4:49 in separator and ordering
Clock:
10:48
